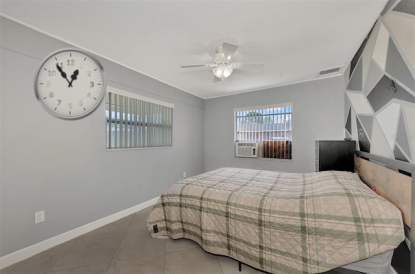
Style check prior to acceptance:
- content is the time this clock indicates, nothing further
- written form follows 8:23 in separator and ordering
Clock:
12:54
